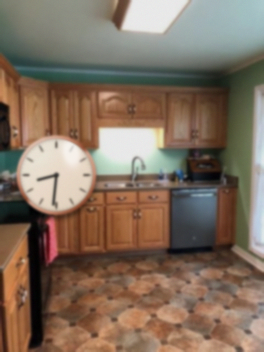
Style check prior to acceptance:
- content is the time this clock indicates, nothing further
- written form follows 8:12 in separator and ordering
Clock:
8:31
